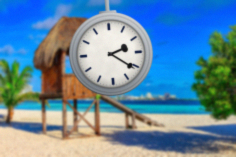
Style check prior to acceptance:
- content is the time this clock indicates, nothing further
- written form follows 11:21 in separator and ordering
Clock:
2:21
